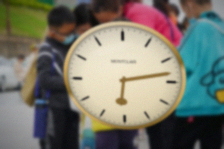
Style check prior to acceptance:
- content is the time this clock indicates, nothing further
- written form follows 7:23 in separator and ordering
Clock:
6:13
